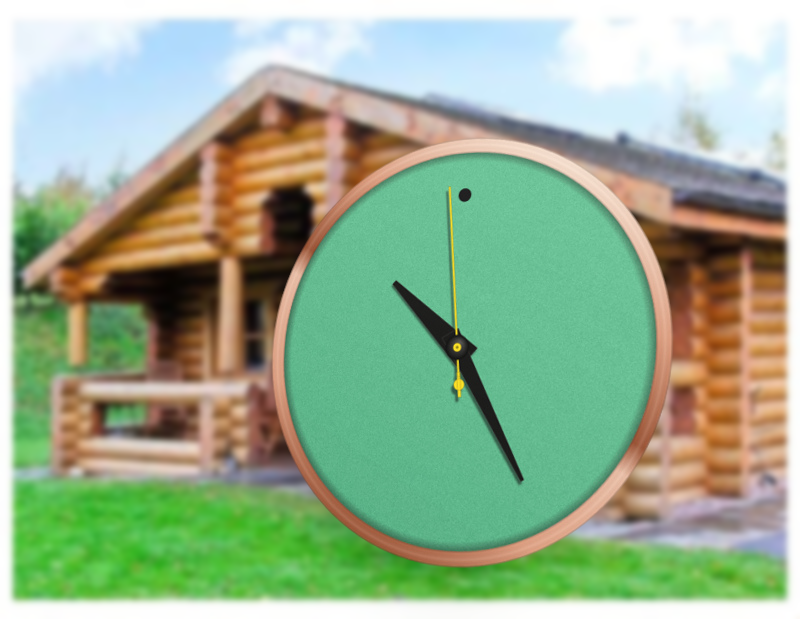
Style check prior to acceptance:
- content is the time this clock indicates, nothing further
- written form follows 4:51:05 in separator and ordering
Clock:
10:24:59
